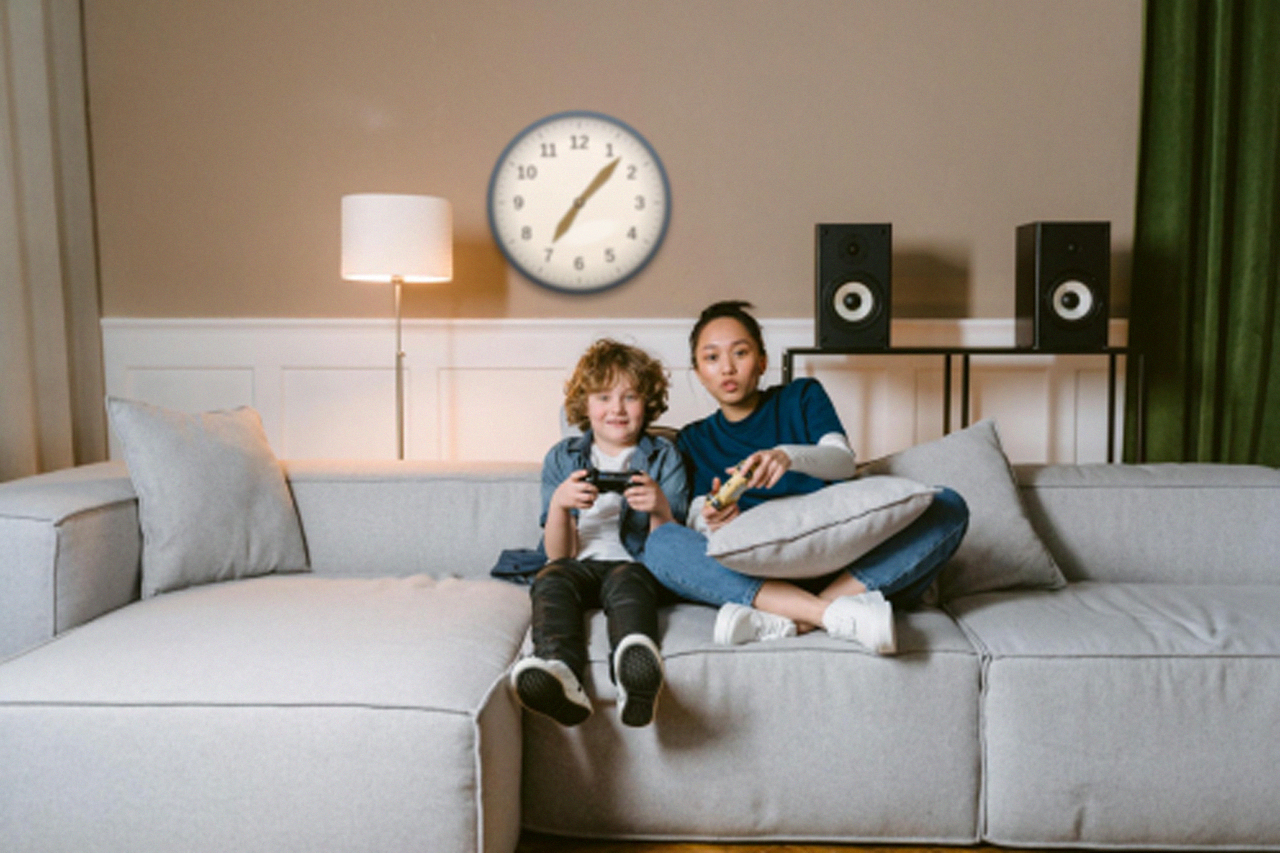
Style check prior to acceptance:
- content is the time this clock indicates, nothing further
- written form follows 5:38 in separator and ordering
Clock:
7:07
